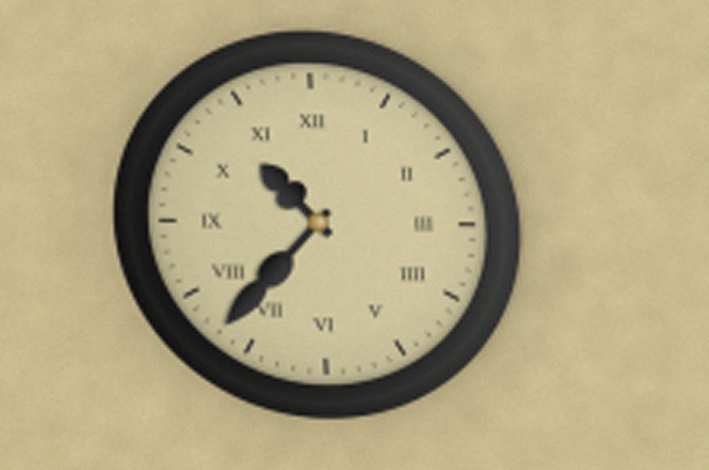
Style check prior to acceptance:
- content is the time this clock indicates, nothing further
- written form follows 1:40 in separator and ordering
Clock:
10:37
